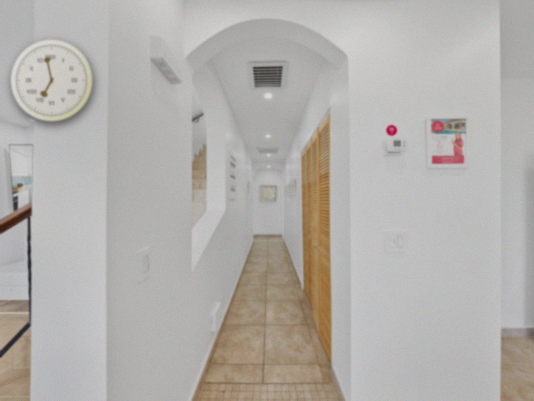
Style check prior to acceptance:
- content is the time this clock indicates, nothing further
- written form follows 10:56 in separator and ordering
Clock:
6:58
